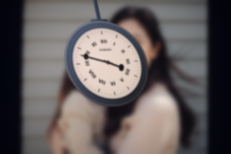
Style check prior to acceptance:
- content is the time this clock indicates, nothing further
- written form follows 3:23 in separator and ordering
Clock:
3:48
